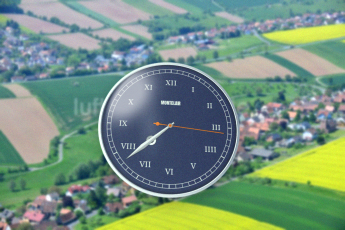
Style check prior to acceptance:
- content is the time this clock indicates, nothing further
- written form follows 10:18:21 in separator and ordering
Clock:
7:38:16
